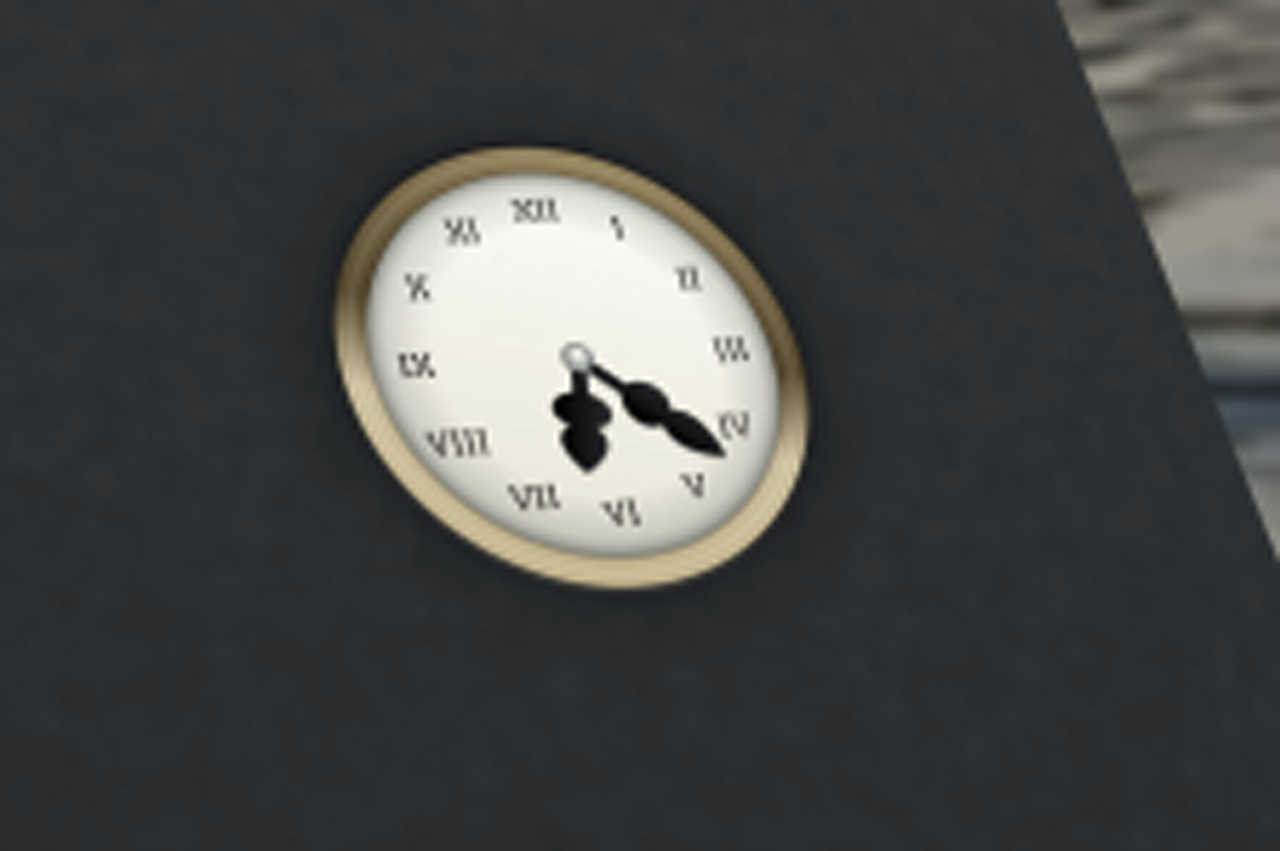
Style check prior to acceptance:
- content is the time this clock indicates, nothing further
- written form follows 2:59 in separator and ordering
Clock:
6:22
